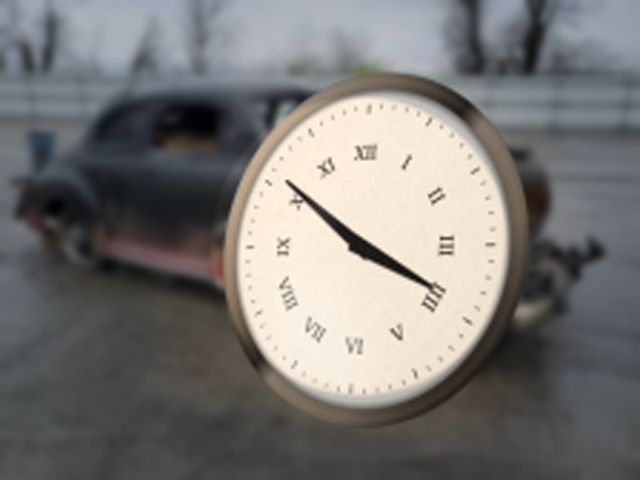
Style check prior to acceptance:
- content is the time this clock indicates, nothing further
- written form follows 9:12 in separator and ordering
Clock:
3:51
